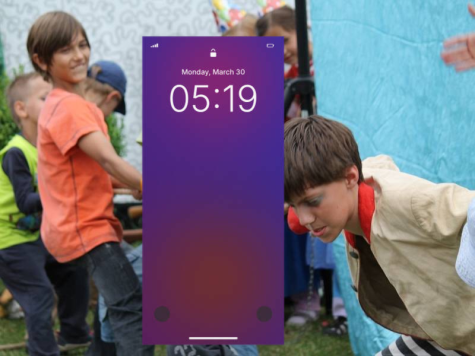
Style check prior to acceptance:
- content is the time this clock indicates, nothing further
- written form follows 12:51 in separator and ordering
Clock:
5:19
